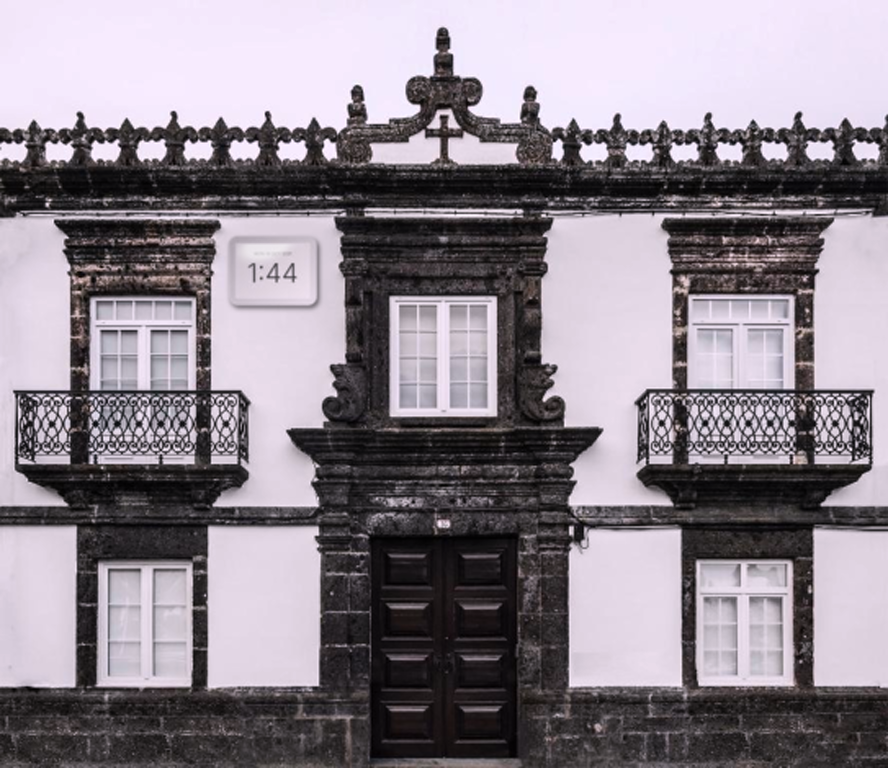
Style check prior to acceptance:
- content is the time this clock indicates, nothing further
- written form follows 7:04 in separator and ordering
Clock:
1:44
